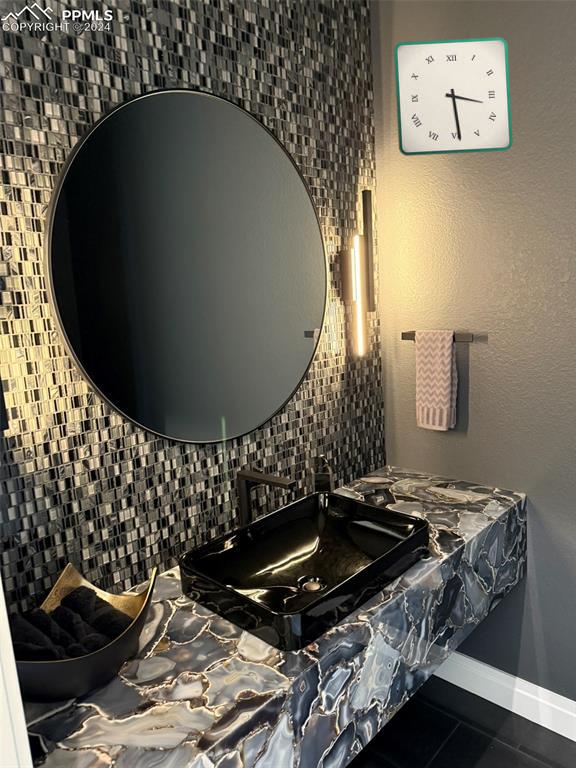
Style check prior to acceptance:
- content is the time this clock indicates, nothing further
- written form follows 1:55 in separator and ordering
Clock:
3:29
